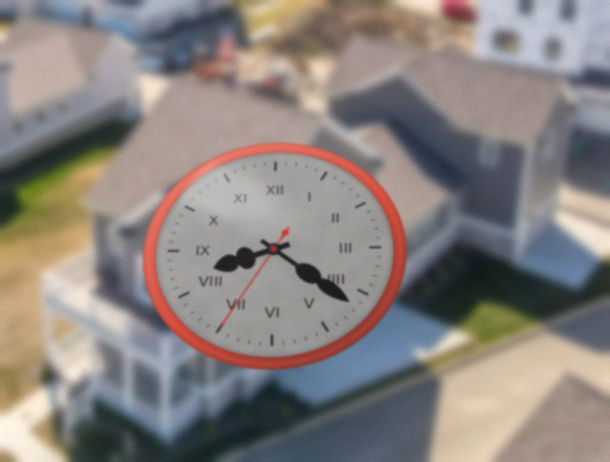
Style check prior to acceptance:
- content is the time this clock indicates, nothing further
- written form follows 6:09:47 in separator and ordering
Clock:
8:21:35
